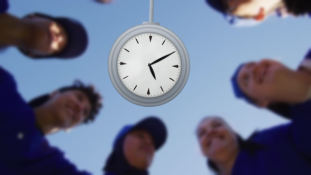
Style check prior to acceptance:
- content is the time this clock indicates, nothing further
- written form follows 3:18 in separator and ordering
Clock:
5:10
